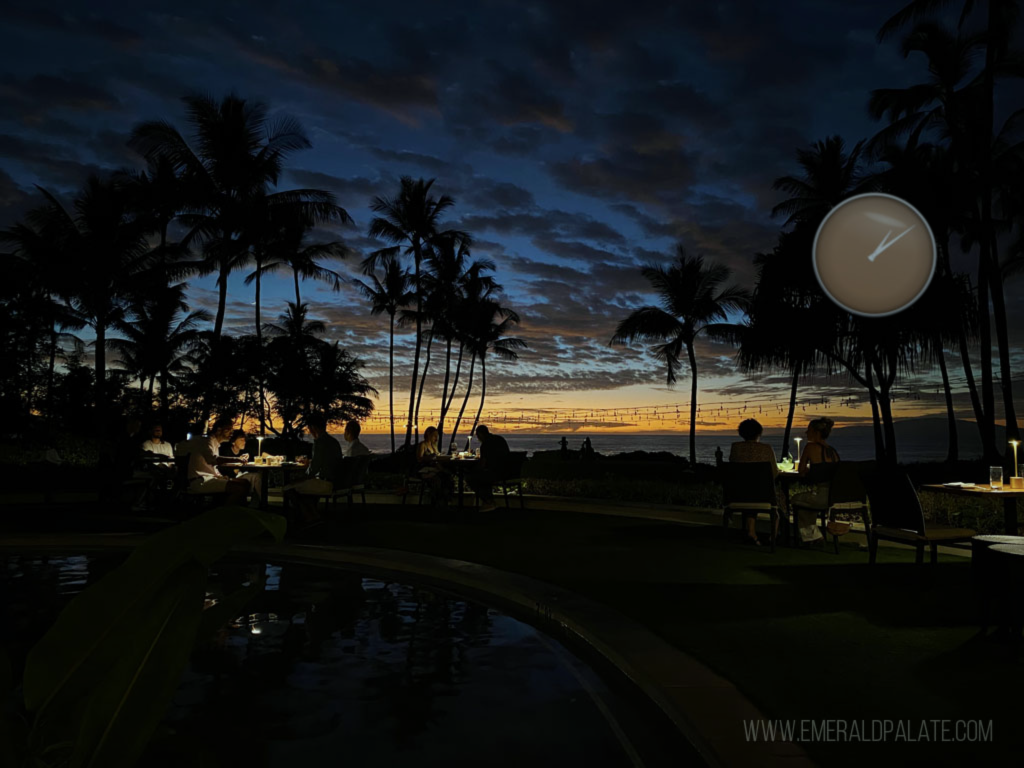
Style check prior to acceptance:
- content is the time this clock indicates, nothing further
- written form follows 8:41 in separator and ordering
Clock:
1:09
